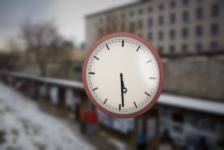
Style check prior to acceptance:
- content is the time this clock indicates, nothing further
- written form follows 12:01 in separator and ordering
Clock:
5:29
